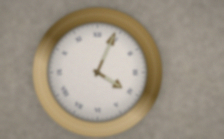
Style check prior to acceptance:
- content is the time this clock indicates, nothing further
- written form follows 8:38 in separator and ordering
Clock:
4:04
